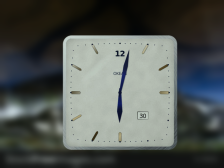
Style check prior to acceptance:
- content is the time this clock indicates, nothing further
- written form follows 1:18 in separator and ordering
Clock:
6:02
